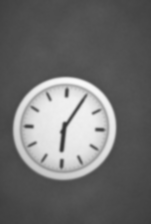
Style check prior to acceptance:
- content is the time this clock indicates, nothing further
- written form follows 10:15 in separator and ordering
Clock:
6:05
